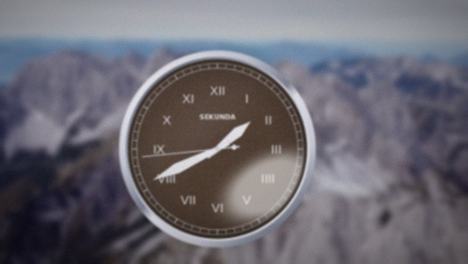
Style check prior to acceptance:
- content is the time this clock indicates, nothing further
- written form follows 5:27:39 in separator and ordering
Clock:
1:40:44
